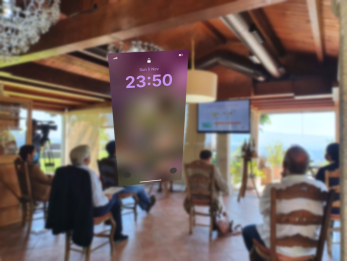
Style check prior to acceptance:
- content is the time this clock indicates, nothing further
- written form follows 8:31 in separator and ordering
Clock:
23:50
